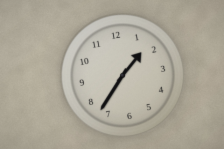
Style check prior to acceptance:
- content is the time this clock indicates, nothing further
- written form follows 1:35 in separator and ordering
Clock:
1:37
